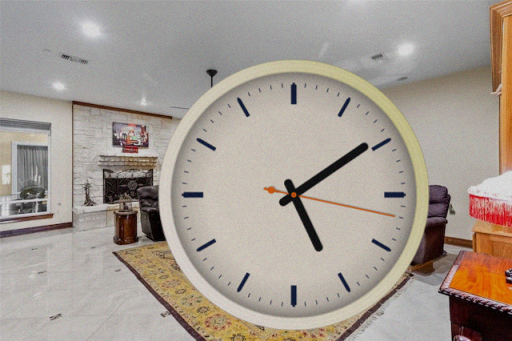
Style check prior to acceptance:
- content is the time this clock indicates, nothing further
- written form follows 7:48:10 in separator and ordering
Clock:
5:09:17
